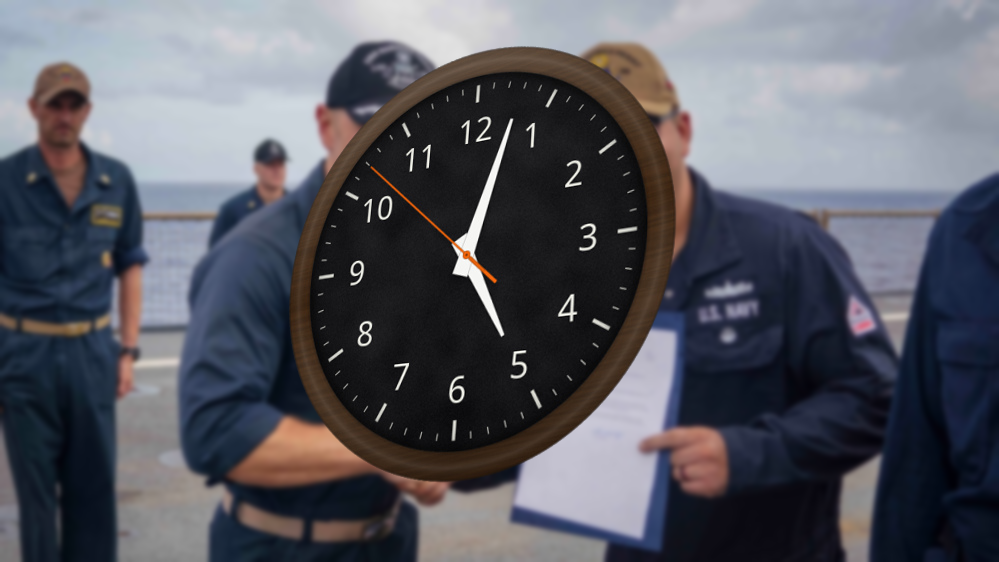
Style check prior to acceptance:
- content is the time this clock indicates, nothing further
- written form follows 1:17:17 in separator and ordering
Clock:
5:02:52
